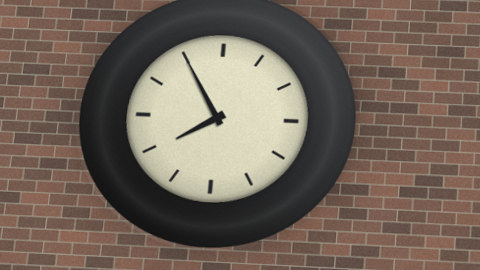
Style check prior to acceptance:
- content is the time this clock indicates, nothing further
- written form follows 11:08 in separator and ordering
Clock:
7:55
